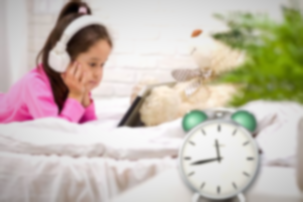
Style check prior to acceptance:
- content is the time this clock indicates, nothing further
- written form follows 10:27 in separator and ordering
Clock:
11:43
